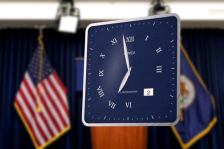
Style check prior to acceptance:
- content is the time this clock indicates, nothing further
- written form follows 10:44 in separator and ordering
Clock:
6:58
